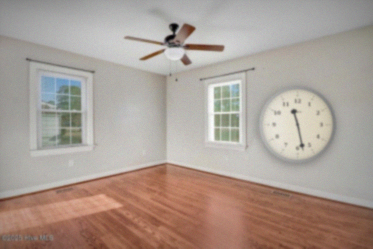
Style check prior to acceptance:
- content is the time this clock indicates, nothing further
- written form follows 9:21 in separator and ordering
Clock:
11:28
